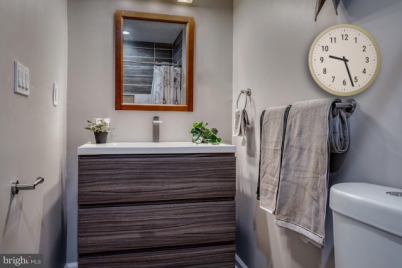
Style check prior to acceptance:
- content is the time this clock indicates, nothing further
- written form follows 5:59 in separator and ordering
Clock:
9:27
